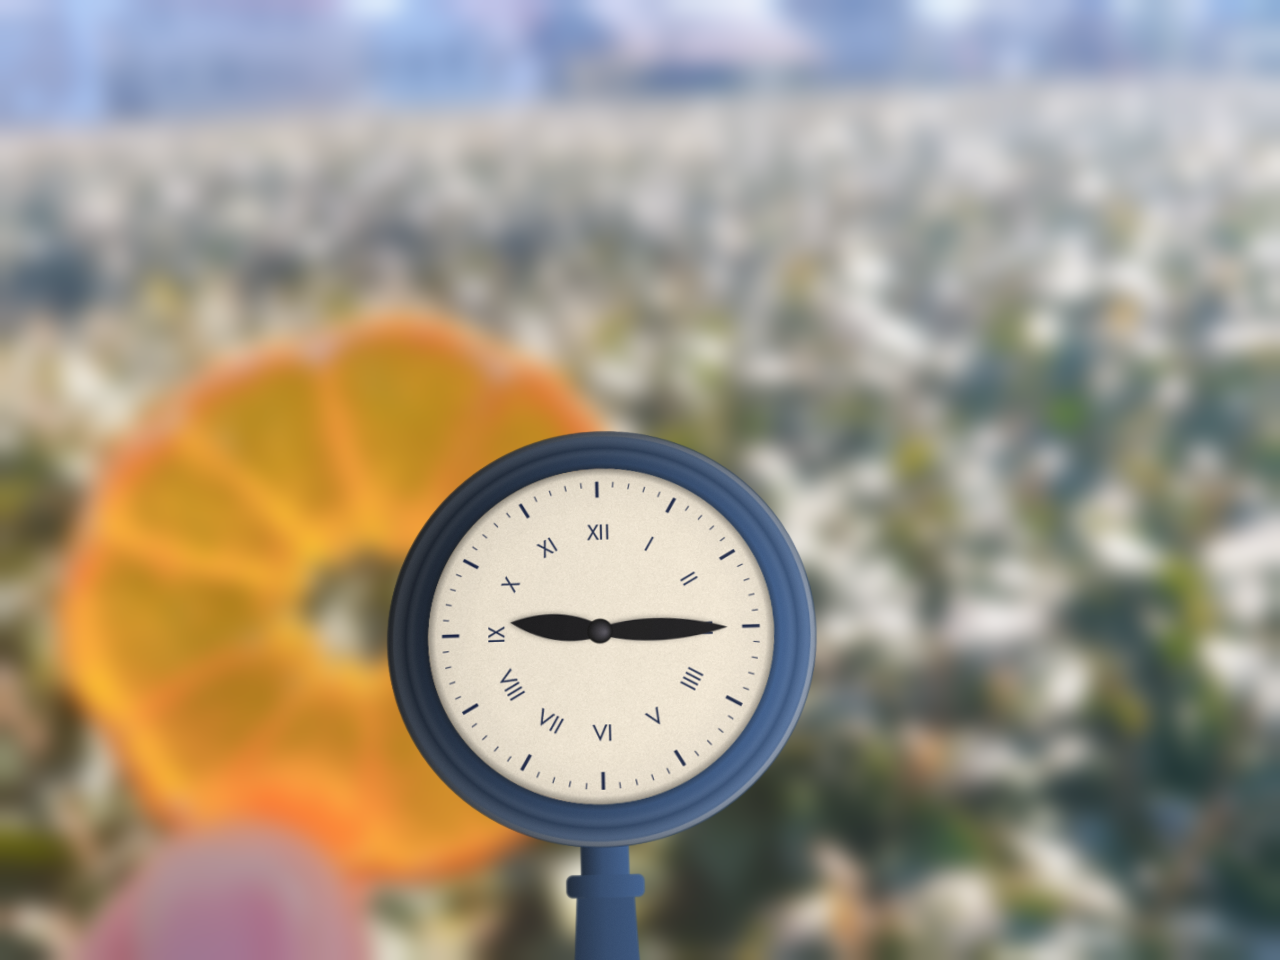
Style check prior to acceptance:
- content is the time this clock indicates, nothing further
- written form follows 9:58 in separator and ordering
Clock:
9:15
